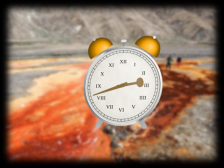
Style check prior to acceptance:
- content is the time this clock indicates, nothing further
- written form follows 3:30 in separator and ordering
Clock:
2:42
